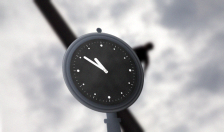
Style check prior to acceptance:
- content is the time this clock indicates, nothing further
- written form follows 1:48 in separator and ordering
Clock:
10:51
